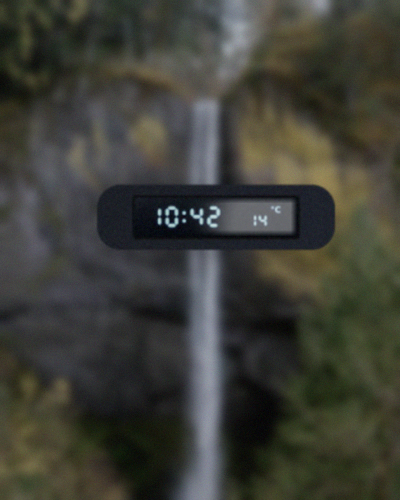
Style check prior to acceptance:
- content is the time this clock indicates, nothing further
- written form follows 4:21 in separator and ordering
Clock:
10:42
